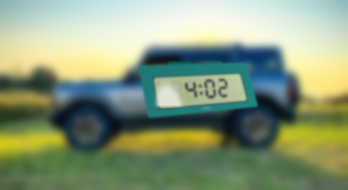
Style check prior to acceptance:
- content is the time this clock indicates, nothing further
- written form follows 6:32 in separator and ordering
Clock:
4:02
